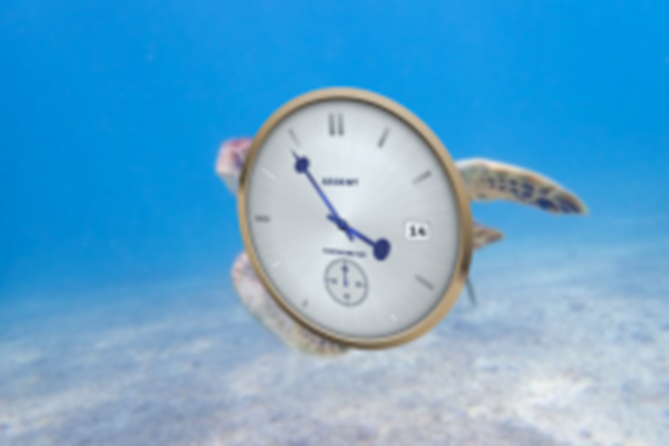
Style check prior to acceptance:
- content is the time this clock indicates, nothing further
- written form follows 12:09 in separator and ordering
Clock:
3:54
